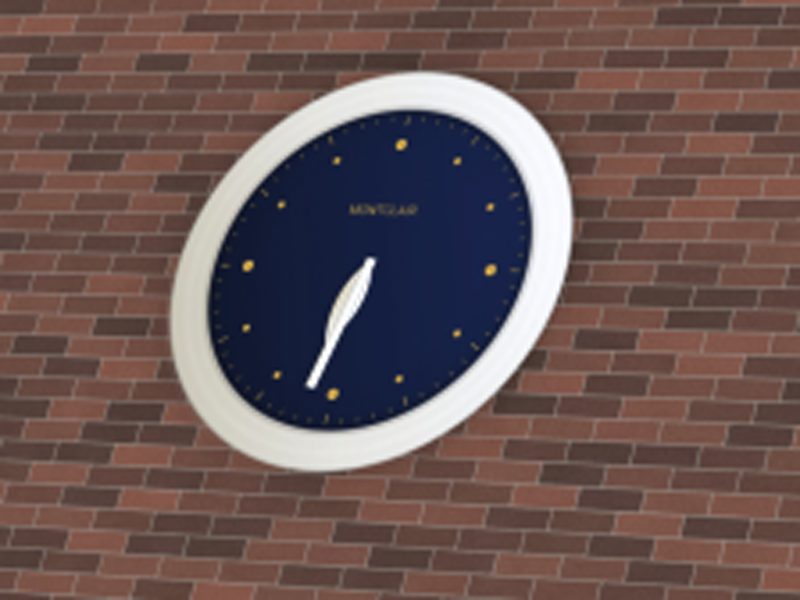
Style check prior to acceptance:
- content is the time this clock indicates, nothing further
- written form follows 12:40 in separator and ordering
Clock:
6:32
